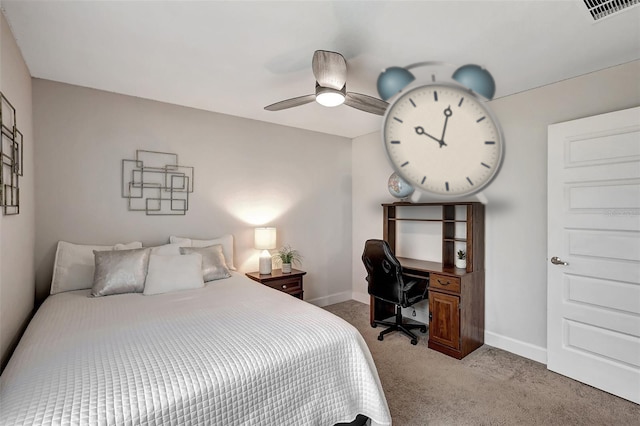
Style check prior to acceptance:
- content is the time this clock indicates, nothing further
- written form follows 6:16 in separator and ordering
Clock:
10:03
